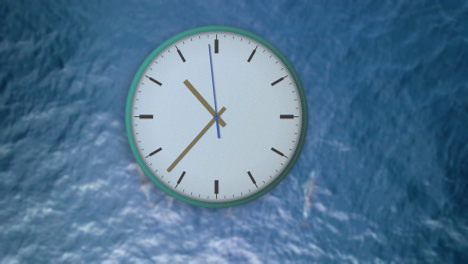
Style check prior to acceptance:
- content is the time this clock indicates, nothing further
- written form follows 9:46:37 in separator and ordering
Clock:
10:36:59
